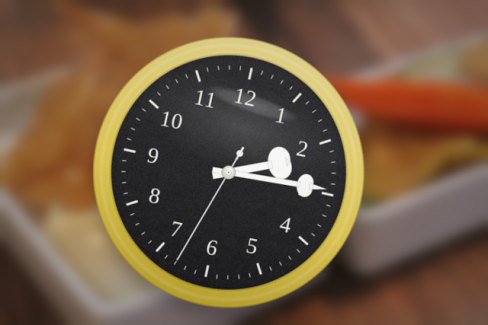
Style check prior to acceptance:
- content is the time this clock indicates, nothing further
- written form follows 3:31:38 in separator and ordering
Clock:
2:14:33
